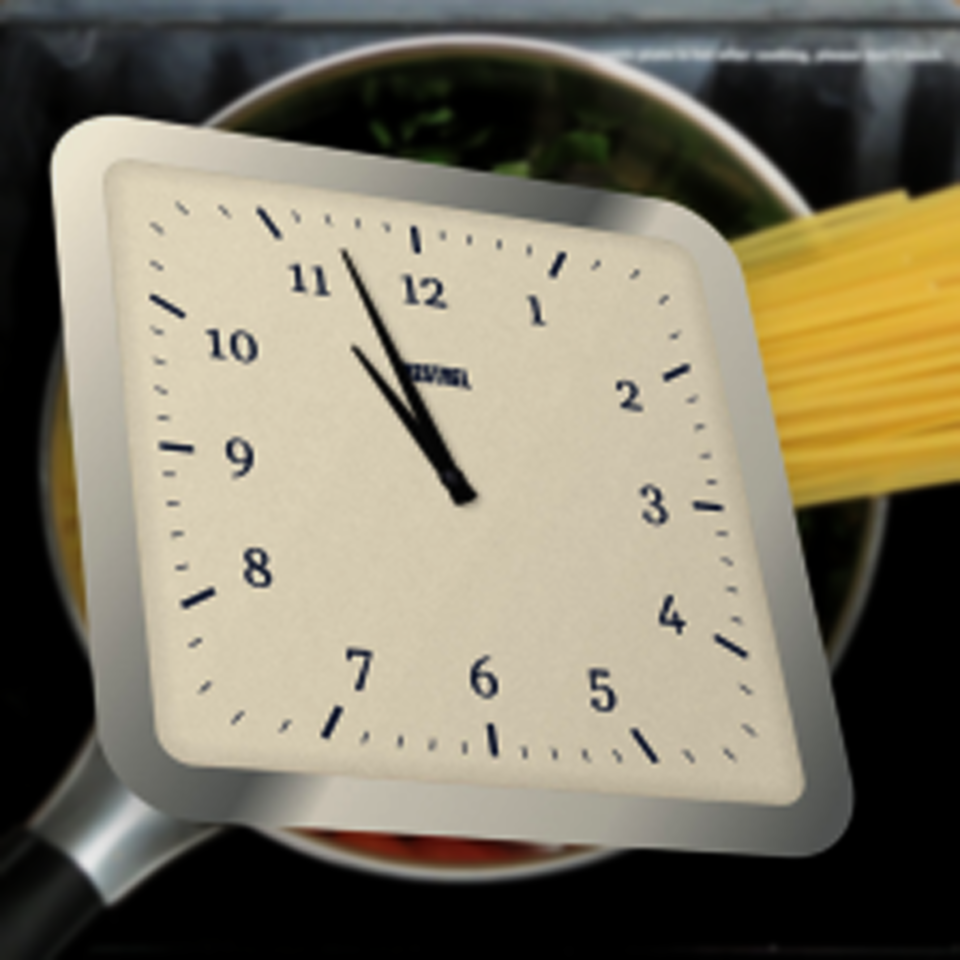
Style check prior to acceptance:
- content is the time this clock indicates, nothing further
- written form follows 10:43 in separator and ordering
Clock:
10:57
